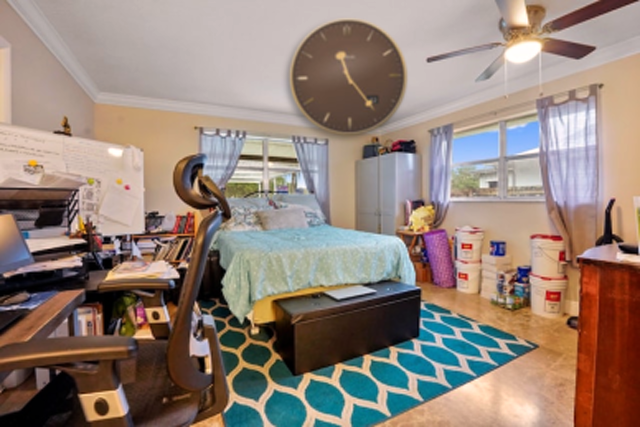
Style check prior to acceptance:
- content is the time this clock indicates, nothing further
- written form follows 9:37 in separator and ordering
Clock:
11:24
